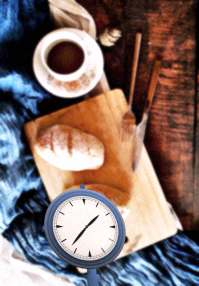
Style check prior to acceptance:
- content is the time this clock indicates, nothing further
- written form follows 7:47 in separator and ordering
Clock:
1:37
